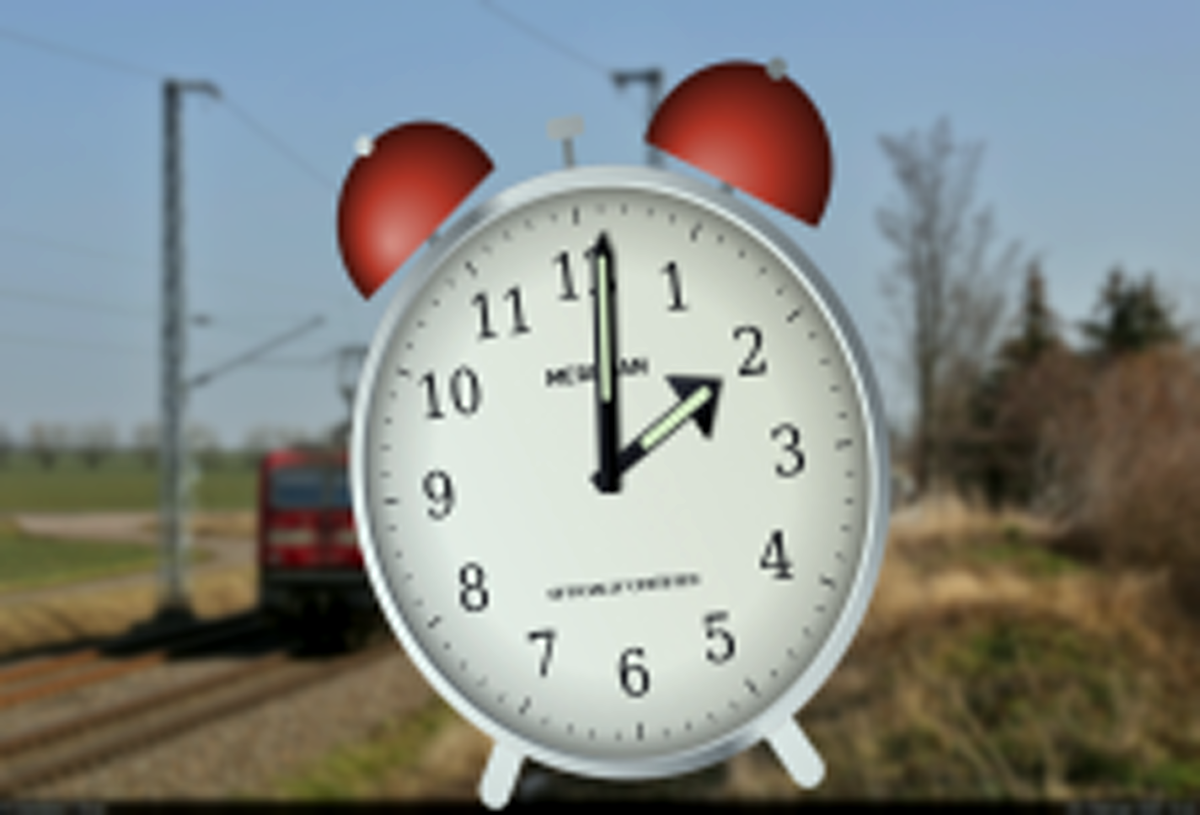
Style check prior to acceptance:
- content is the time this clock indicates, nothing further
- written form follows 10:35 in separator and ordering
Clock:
2:01
